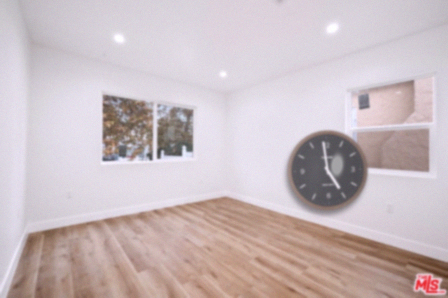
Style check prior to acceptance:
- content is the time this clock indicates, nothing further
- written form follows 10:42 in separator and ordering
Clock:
4:59
